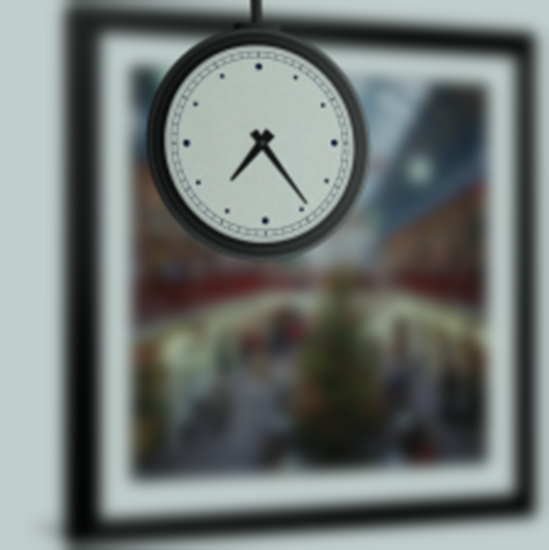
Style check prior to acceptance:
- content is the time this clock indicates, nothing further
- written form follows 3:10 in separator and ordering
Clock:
7:24
